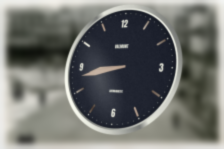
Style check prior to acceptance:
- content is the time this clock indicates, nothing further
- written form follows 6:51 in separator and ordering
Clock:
8:43
